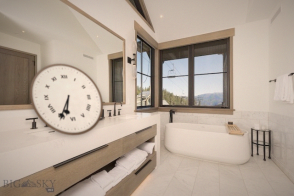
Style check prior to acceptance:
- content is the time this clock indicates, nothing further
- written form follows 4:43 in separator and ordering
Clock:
6:35
